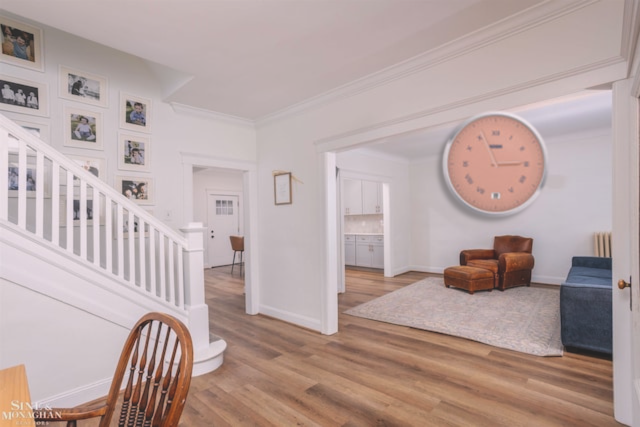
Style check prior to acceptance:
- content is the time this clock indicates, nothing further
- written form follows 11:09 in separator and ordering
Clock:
2:56
